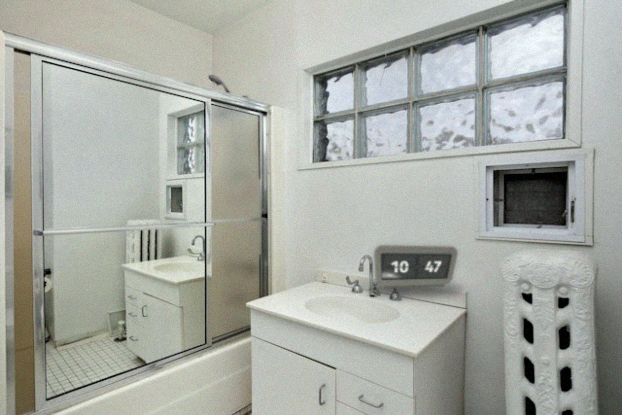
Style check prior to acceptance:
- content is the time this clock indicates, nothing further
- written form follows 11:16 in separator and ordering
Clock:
10:47
